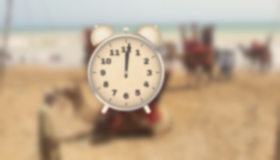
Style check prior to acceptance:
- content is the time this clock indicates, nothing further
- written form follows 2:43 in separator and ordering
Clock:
12:01
